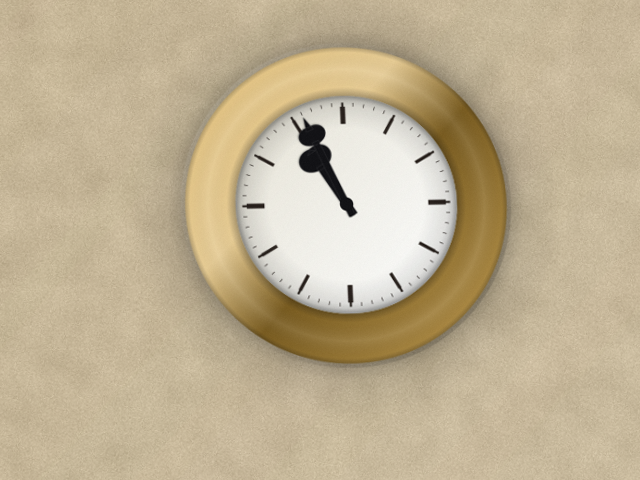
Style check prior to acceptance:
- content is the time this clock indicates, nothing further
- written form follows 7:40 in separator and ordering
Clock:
10:56
